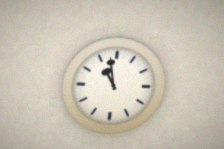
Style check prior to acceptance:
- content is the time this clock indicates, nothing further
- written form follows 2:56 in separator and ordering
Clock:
10:58
